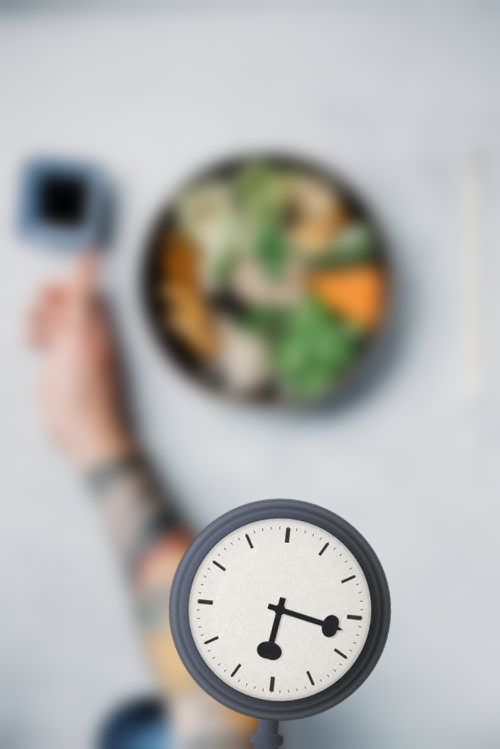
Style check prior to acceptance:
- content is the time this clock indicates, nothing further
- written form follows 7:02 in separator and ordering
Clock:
6:17
